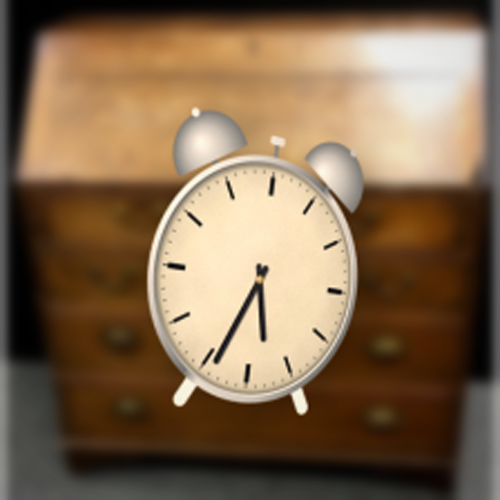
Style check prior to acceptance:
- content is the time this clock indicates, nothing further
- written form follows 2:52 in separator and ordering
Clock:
5:34
